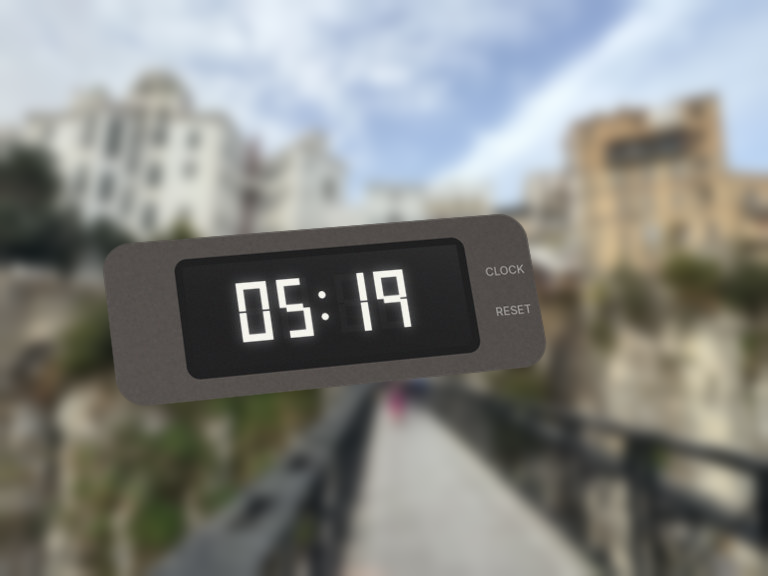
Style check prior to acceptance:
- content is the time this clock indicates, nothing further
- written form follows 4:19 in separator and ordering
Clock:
5:19
